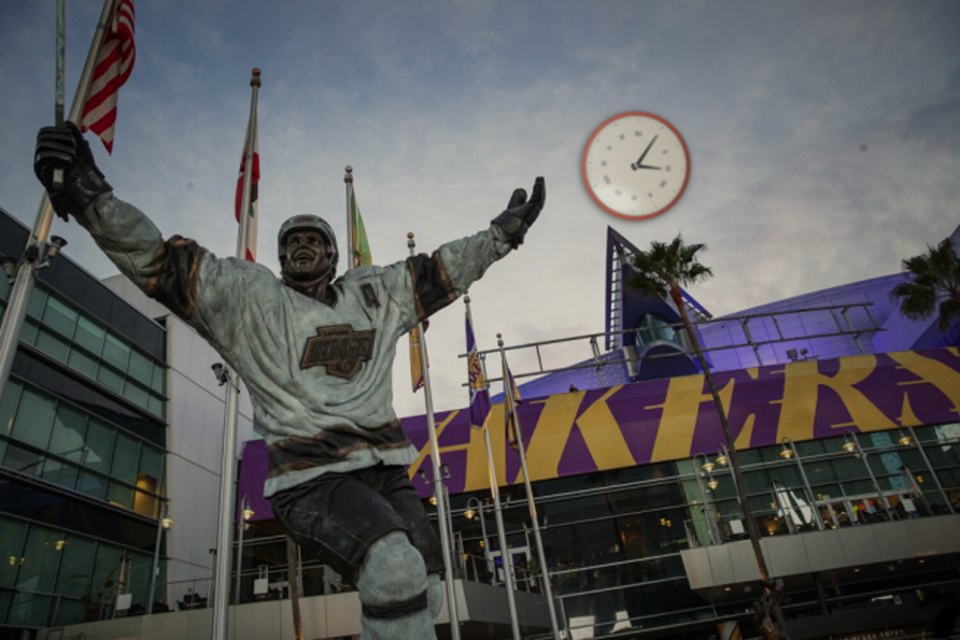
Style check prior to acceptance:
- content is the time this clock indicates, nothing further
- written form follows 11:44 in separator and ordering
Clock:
3:05
